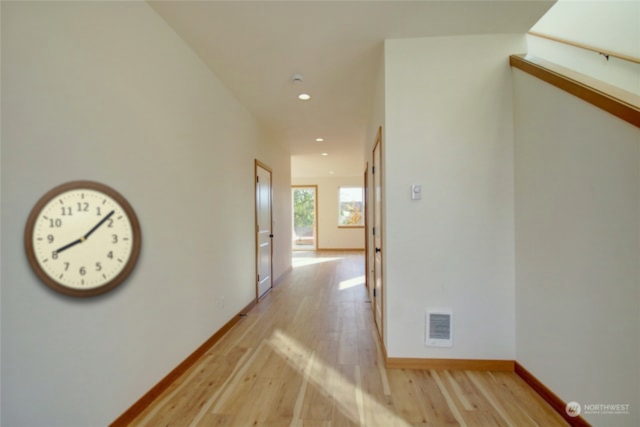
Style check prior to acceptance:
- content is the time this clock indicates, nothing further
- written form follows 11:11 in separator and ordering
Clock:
8:08
